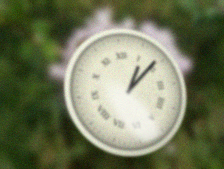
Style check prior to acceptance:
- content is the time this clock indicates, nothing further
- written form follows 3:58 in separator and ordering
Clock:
1:09
